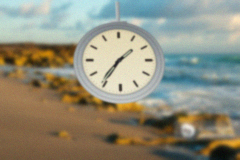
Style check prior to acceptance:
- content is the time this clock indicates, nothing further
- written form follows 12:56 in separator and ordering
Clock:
1:36
